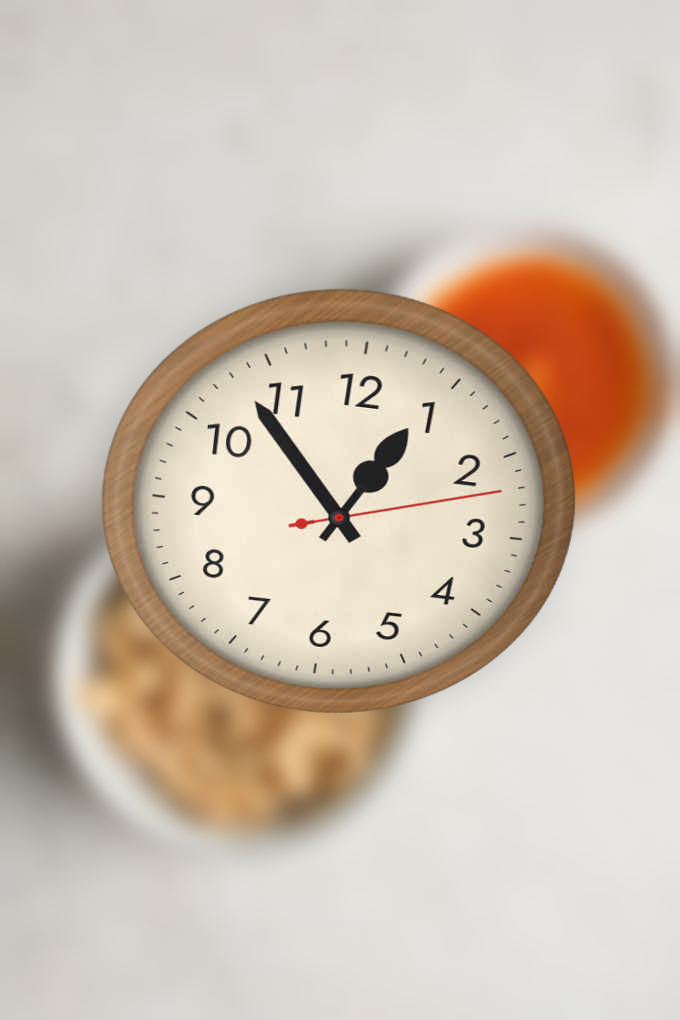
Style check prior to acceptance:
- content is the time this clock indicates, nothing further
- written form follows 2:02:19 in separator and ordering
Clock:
12:53:12
